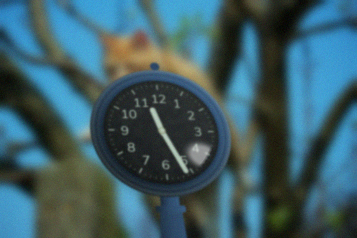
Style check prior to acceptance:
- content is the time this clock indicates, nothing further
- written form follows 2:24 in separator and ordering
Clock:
11:26
